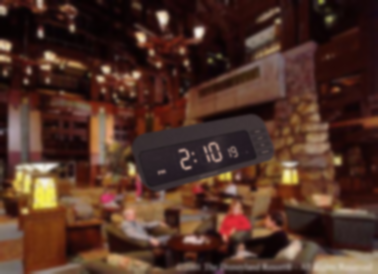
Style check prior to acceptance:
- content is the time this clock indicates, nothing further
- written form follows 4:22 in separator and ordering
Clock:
2:10
